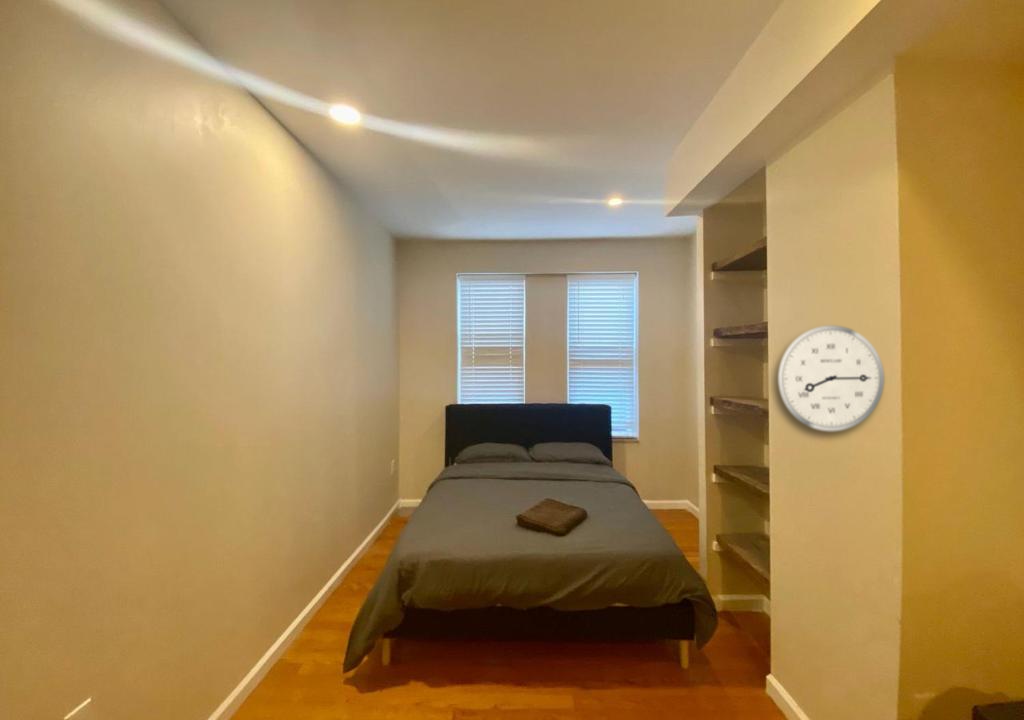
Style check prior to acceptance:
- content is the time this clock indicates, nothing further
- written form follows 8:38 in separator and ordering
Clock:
8:15
